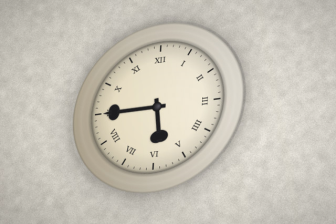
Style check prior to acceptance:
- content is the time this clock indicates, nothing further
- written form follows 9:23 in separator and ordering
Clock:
5:45
